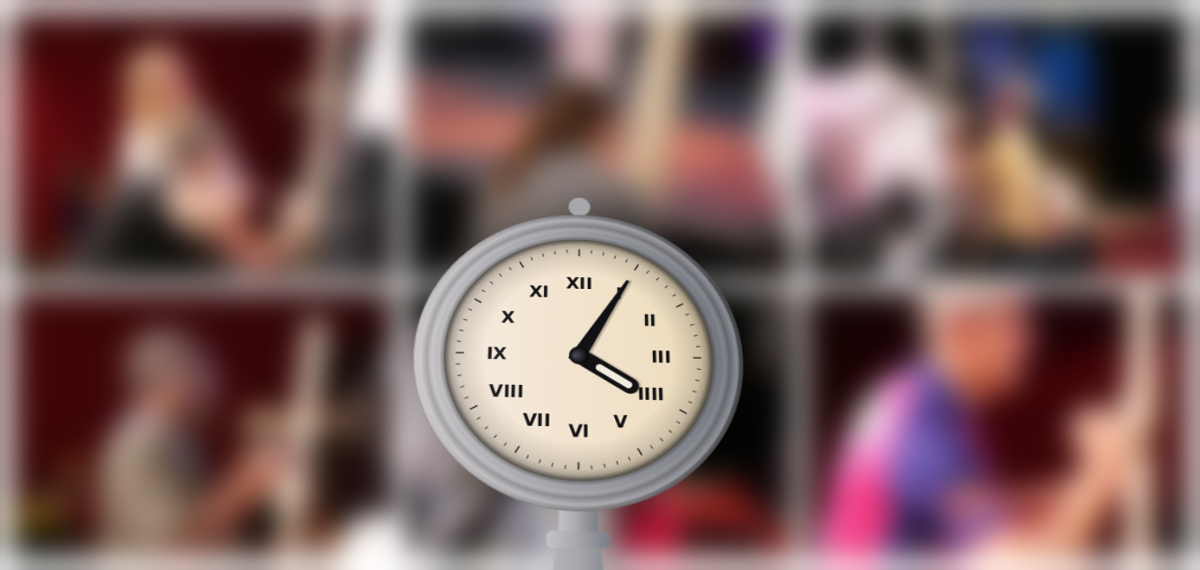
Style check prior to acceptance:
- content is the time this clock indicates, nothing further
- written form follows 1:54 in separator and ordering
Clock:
4:05
